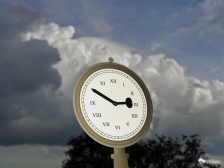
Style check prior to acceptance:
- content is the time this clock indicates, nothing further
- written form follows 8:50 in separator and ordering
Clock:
2:50
